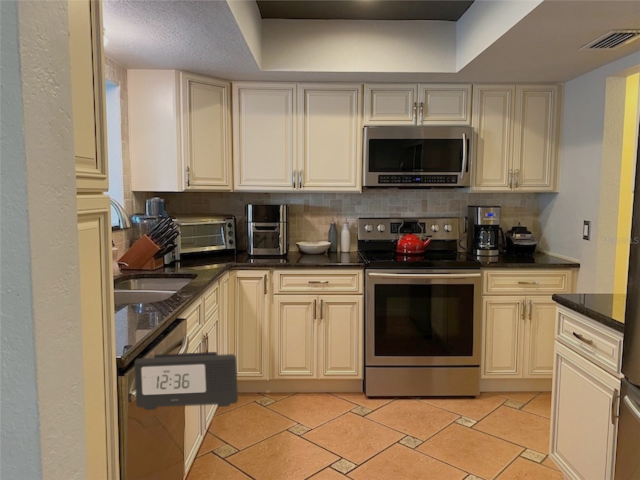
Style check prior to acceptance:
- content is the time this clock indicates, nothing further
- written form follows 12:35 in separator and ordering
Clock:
12:36
